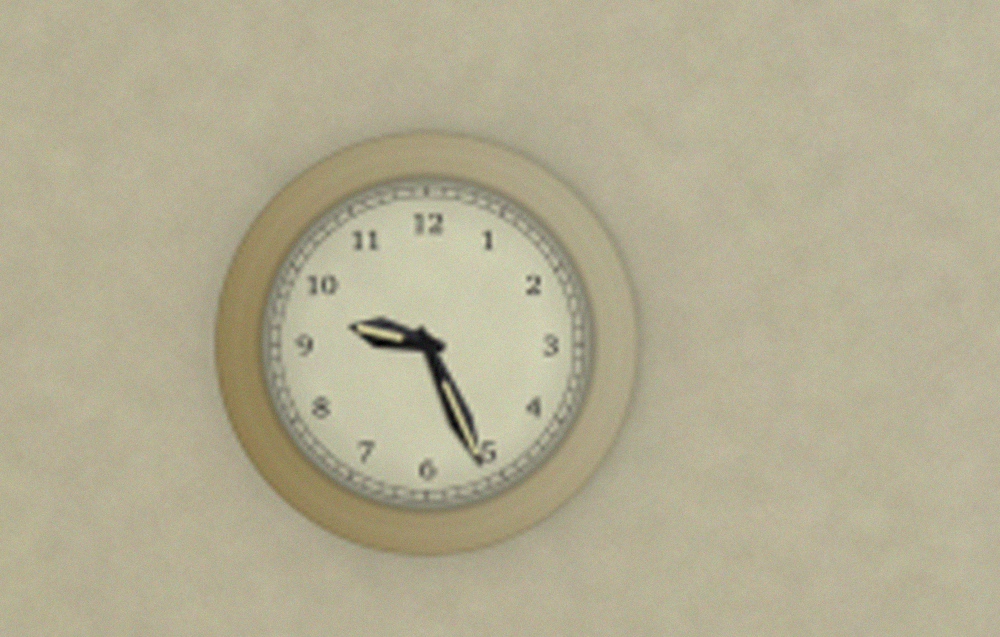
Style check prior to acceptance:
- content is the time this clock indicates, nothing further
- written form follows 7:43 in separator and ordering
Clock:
9:26
